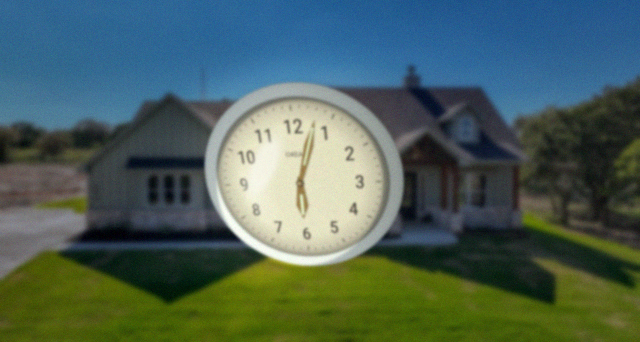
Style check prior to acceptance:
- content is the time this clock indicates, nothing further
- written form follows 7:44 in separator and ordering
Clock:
6:03
